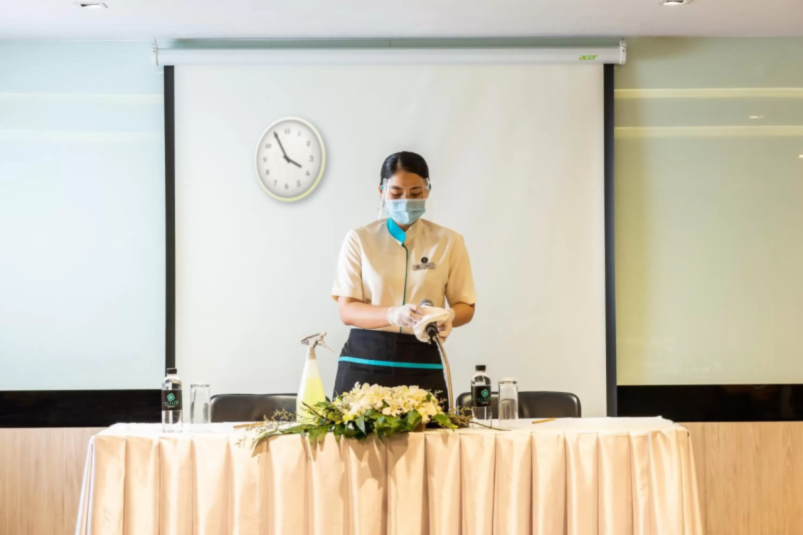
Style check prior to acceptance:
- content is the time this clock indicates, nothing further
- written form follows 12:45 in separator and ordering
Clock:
3:55
